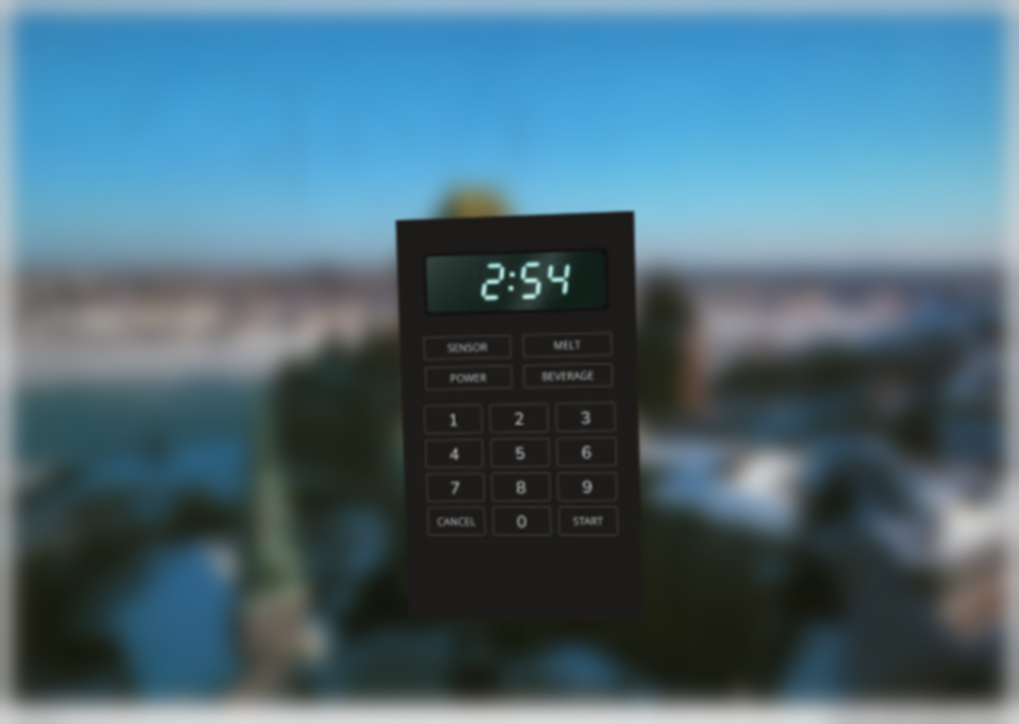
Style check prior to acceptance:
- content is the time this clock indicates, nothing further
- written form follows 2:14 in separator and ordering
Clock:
2:54
